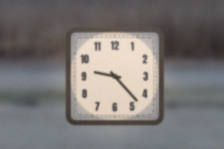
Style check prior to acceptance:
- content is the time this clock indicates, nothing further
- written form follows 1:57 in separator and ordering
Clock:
9:23
